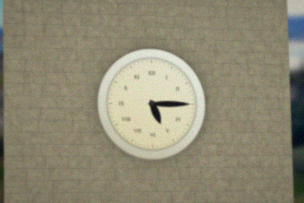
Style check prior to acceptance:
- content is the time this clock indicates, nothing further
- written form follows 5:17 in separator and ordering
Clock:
5:15
